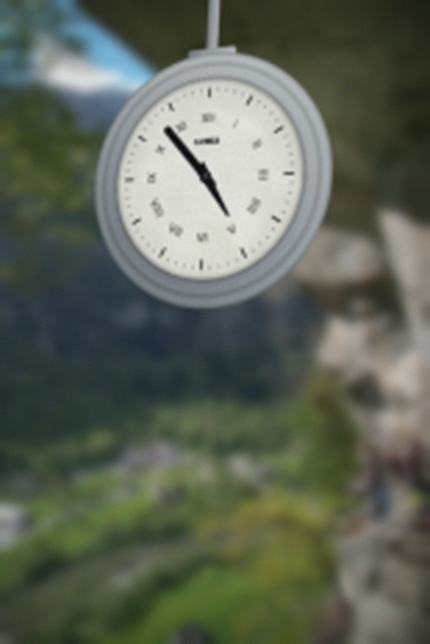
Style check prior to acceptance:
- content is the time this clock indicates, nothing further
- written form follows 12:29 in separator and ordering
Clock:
4:53
